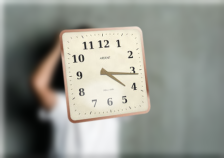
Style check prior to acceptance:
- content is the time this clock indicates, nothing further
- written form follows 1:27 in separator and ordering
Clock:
4:16
